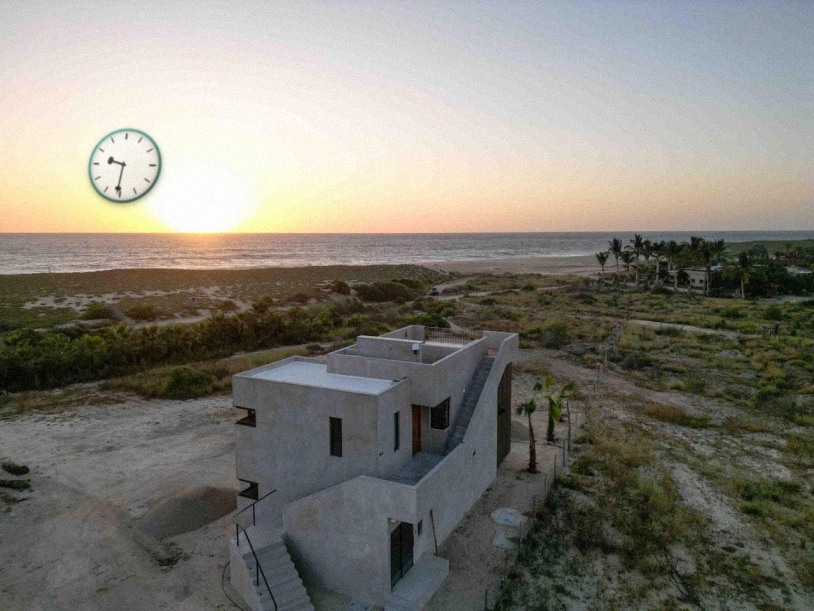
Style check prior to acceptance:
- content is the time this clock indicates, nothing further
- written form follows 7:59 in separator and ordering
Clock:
9:31
